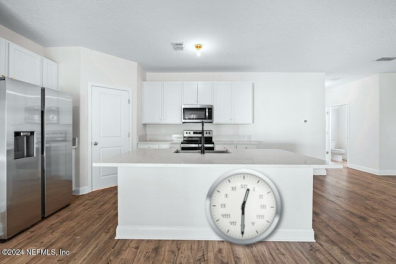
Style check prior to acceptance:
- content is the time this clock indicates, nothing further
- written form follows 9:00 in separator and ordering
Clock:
12:30
